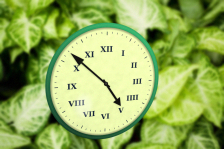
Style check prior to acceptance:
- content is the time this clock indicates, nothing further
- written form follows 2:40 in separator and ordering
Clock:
4:52
